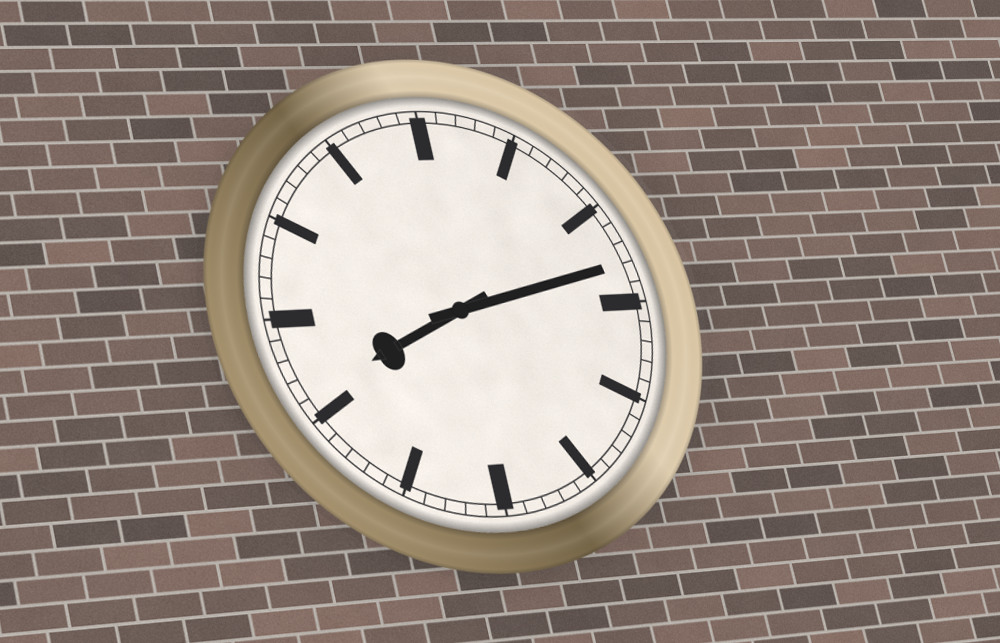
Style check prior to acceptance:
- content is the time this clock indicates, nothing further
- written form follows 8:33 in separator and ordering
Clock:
8:13
